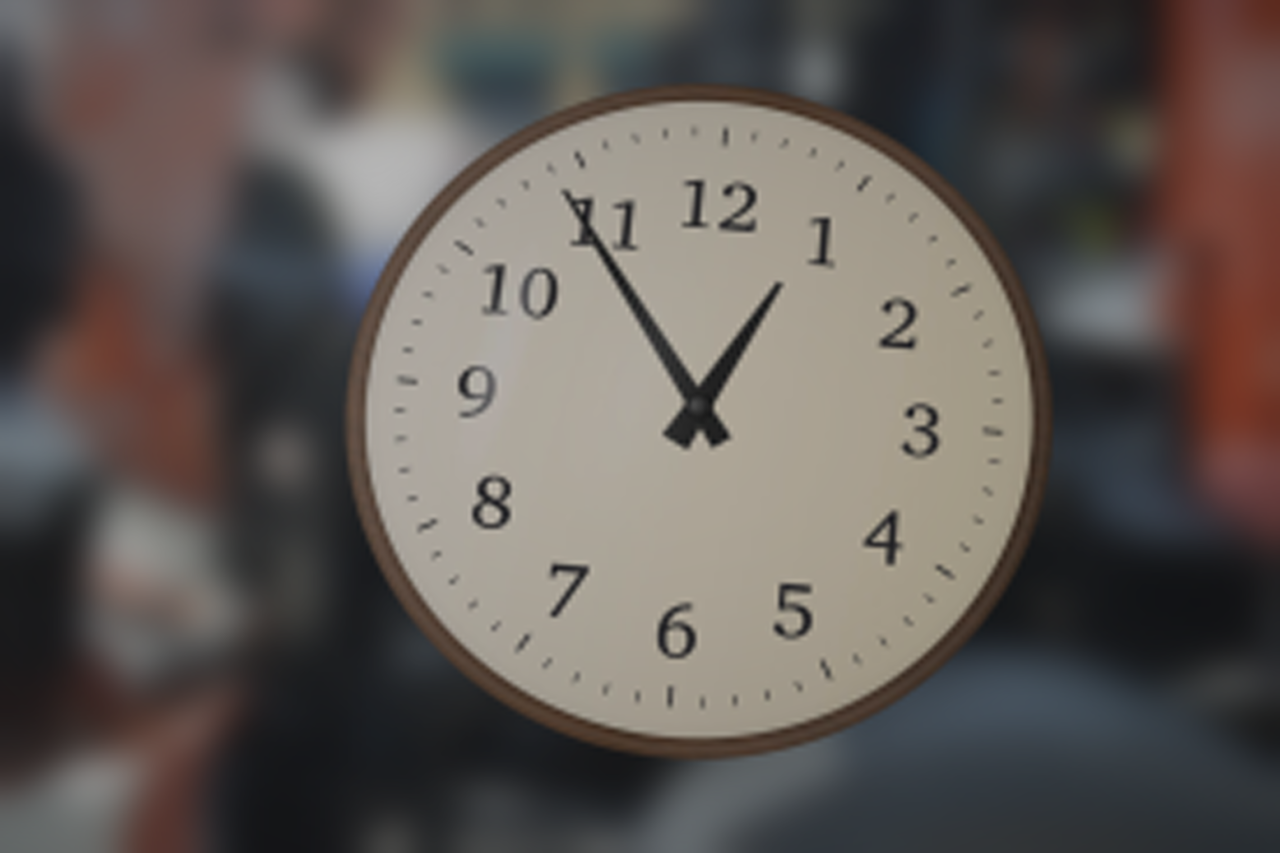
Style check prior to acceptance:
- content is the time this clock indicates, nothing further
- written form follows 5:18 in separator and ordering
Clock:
12:54
